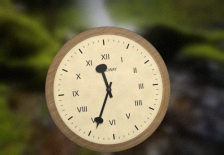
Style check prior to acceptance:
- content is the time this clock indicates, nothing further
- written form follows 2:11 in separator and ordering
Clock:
11:34
